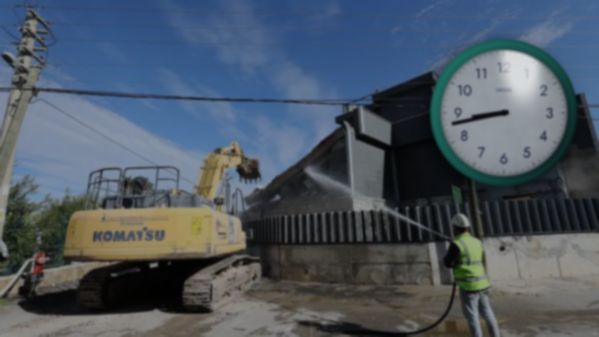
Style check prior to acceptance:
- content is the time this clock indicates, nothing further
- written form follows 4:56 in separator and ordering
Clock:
8:43
